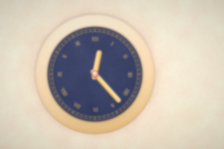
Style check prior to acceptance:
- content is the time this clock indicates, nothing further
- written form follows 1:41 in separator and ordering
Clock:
12:23
